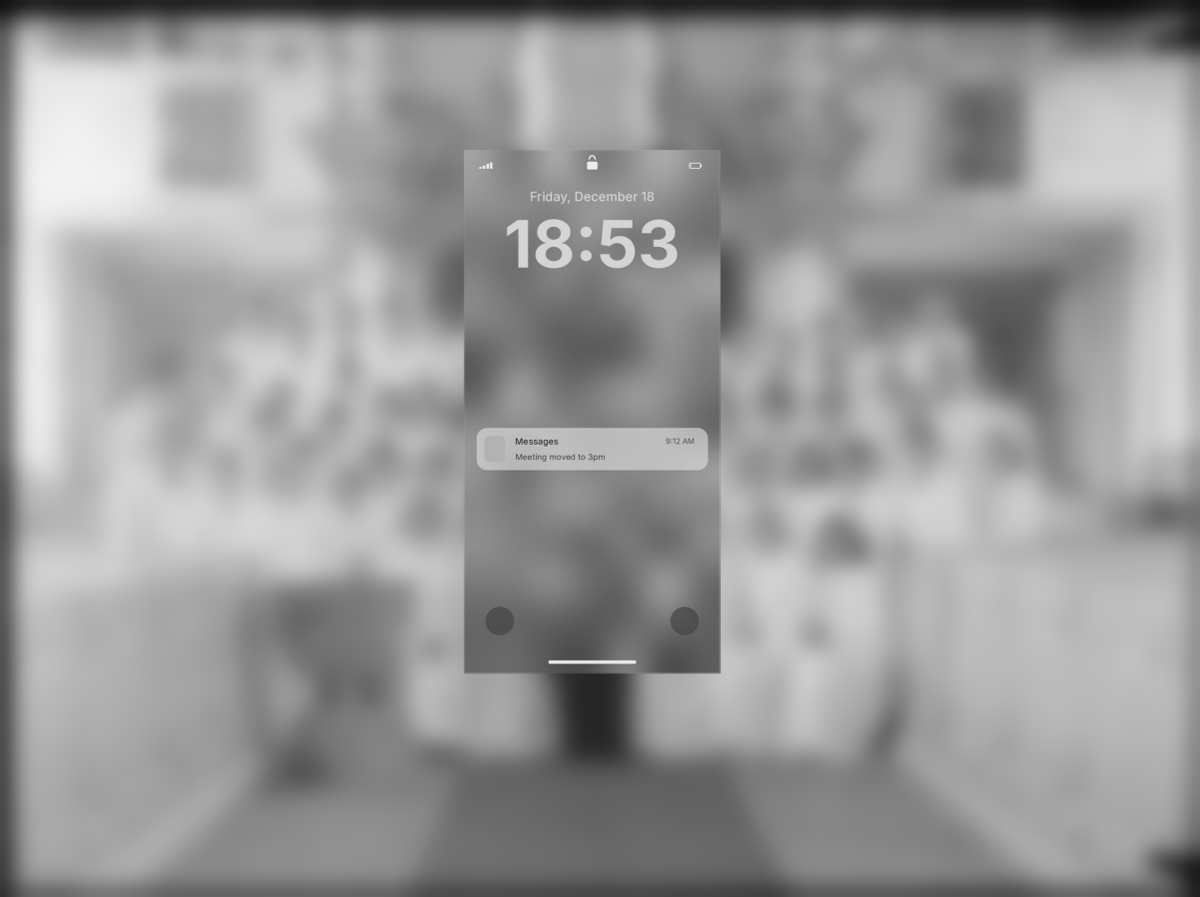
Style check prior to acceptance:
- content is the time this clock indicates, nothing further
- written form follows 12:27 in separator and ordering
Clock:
18:53
